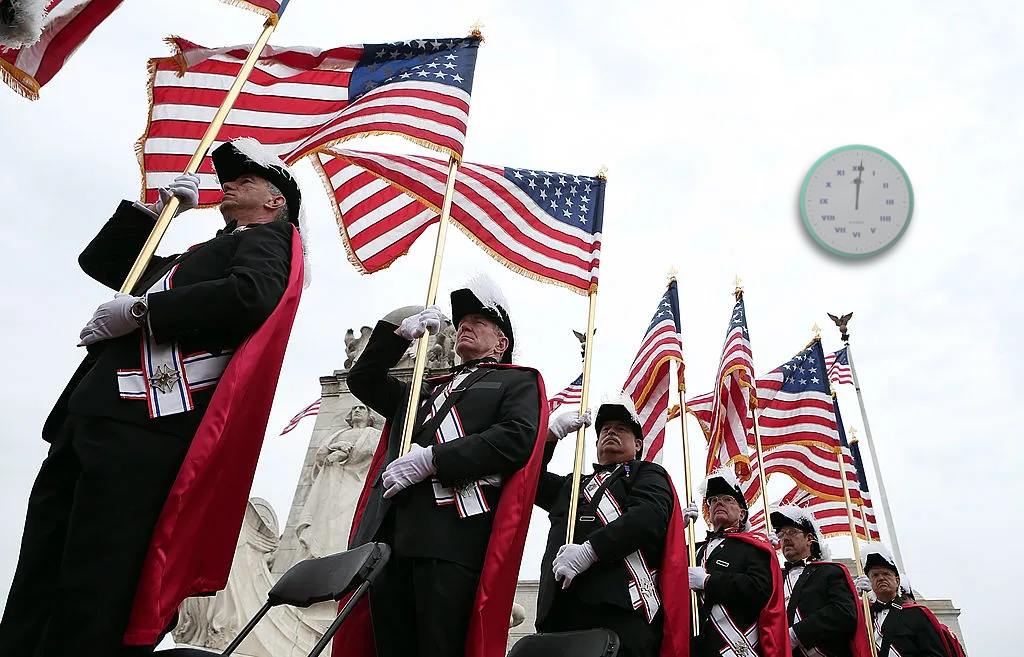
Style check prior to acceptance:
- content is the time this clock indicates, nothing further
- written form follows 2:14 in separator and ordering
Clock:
12:01
